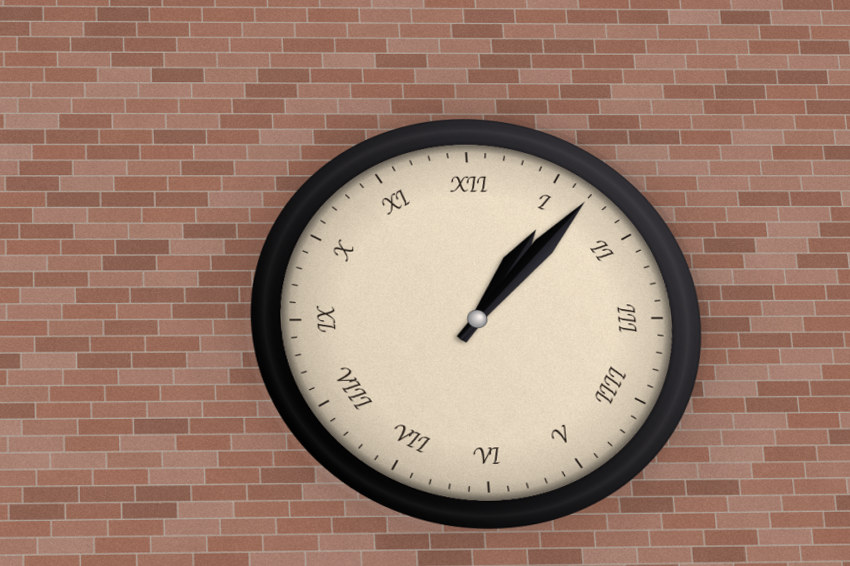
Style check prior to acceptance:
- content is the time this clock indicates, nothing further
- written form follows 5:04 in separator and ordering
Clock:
1:07
